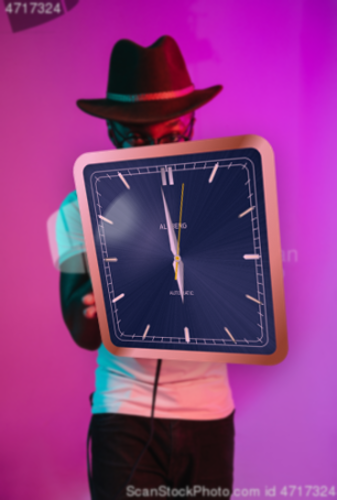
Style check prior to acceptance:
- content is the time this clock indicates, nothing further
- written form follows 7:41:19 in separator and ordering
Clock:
5:59:02
